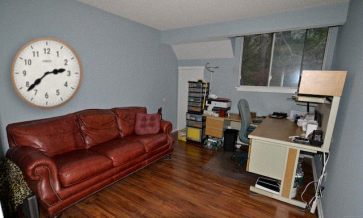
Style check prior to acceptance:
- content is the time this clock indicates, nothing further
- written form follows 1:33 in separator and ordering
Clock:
2:38
